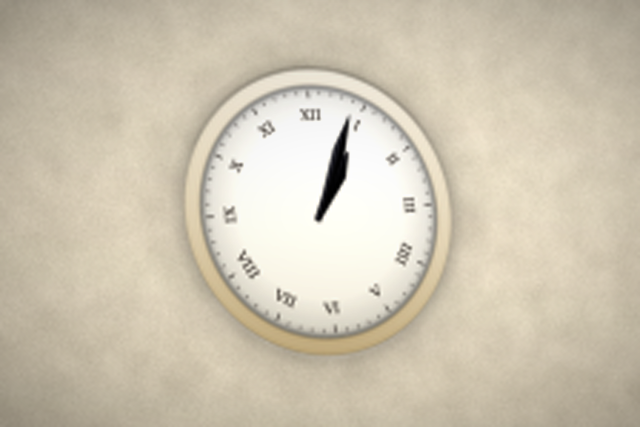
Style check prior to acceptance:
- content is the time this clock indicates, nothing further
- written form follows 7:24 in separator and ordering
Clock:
1:04
